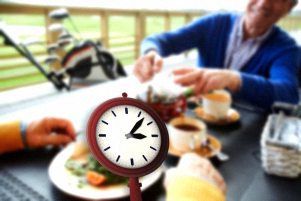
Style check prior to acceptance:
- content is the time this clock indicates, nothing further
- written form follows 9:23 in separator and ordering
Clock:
3:07
